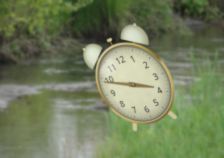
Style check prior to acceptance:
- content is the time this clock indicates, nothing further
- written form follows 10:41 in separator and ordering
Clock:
3:49
